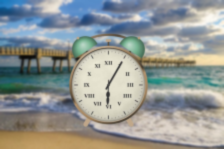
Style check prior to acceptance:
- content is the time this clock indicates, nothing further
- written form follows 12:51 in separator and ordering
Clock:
6:05
